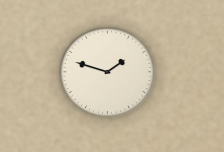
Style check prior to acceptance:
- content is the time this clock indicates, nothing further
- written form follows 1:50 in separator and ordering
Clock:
1:48
